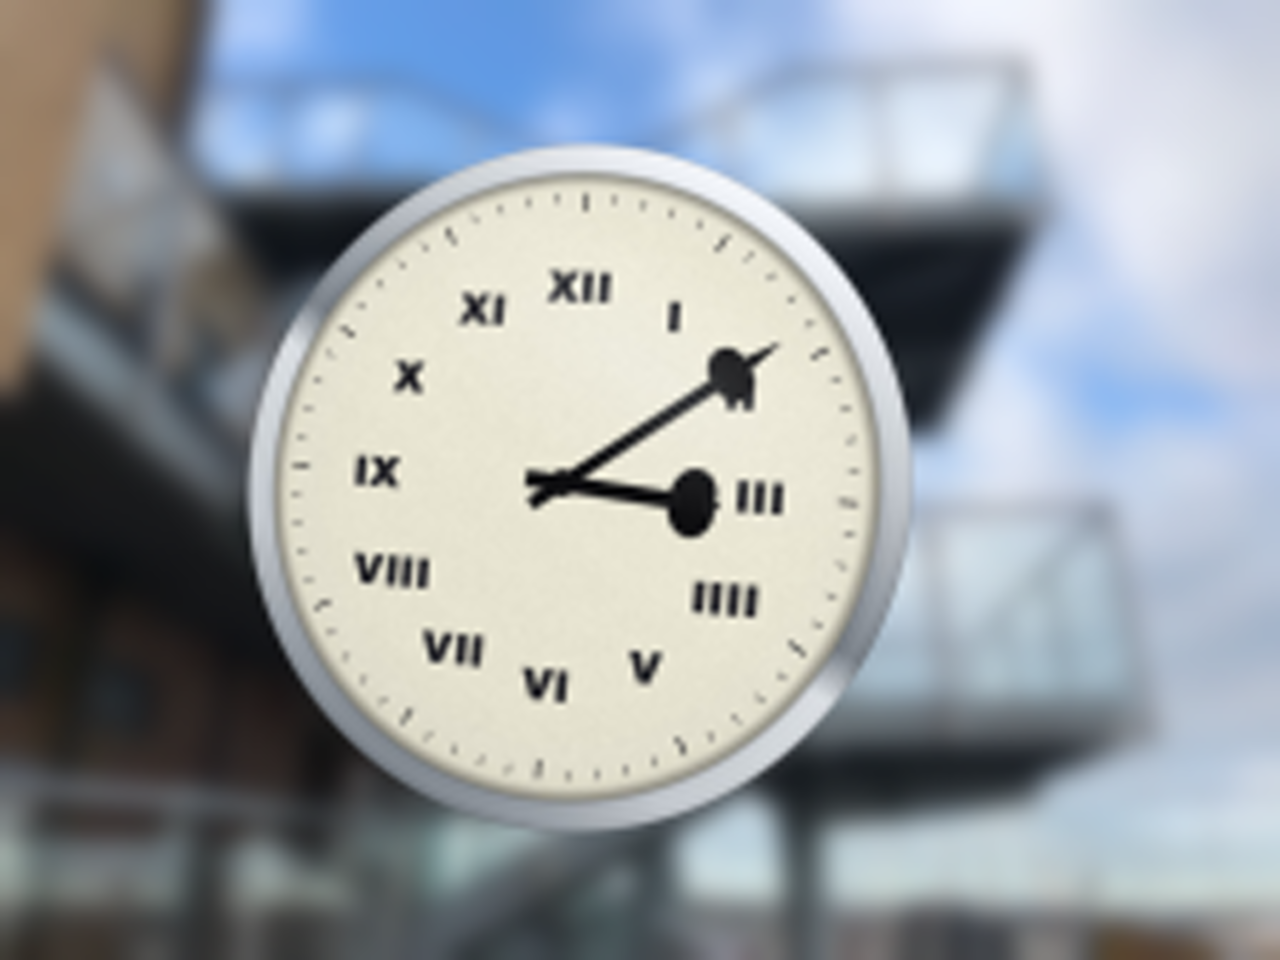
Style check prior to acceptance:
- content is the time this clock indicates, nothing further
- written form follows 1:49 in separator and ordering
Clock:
3:09
